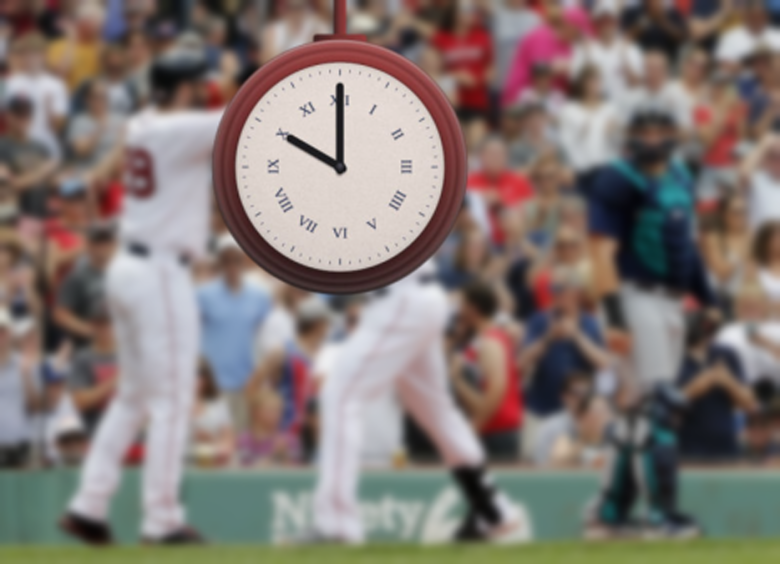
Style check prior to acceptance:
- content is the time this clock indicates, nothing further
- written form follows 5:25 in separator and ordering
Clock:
10:00
